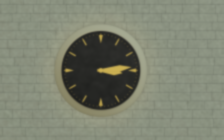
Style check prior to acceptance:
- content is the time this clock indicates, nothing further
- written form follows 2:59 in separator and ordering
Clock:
3:14
